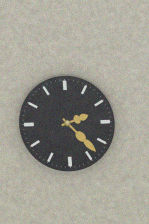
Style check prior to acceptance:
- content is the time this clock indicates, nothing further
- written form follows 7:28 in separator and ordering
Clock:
2:23
